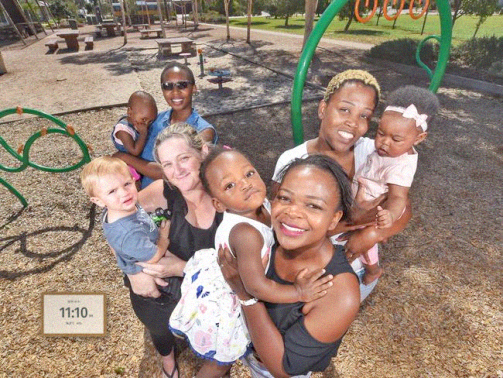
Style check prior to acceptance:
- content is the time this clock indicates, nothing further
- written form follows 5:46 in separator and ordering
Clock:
11:10
